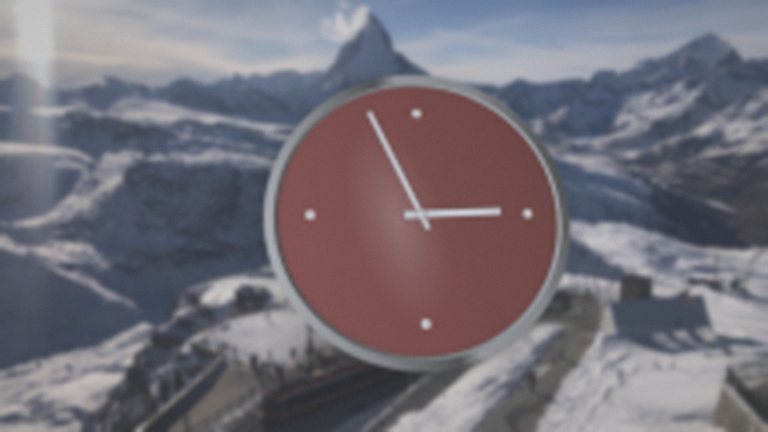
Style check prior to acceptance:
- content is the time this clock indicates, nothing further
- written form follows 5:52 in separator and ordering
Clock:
2:56
